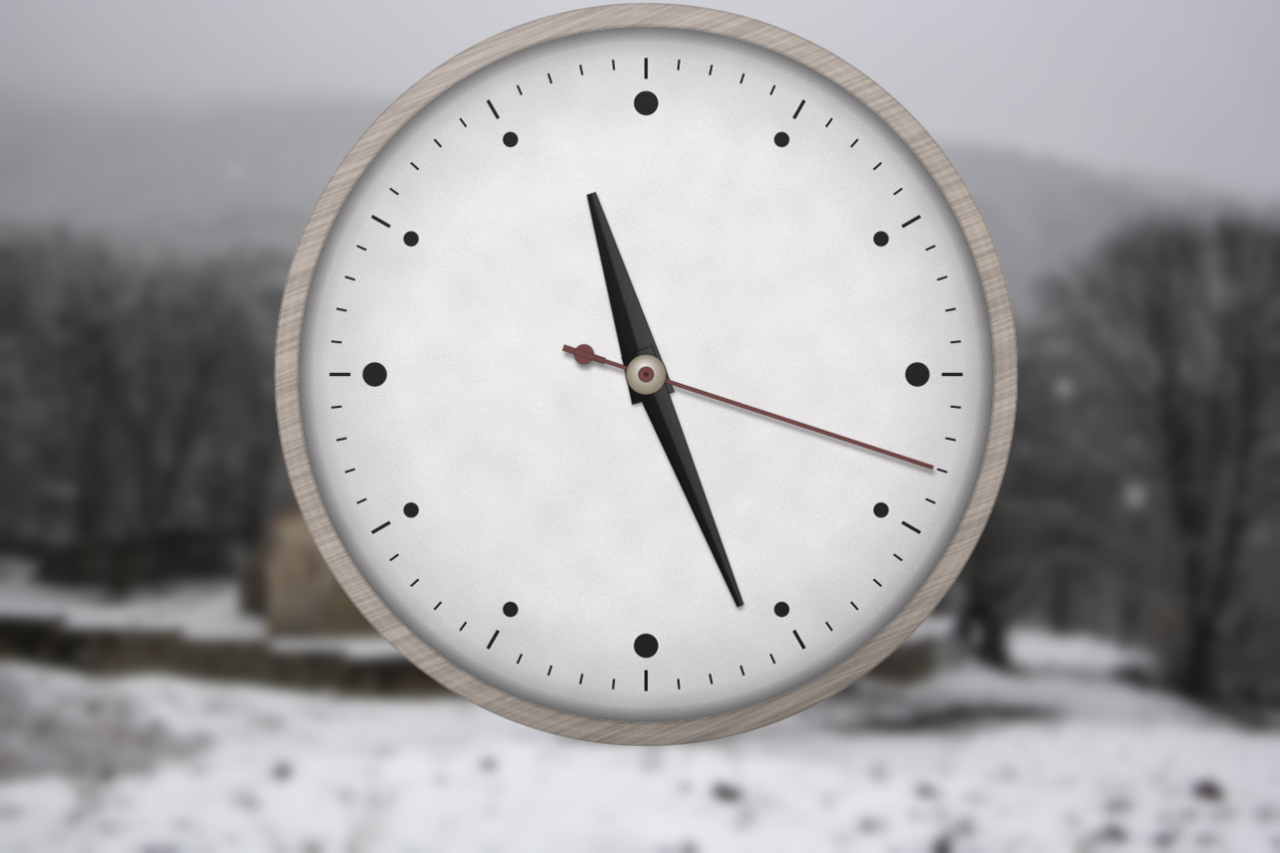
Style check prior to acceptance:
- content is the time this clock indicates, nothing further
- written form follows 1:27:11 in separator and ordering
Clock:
11:26:18
